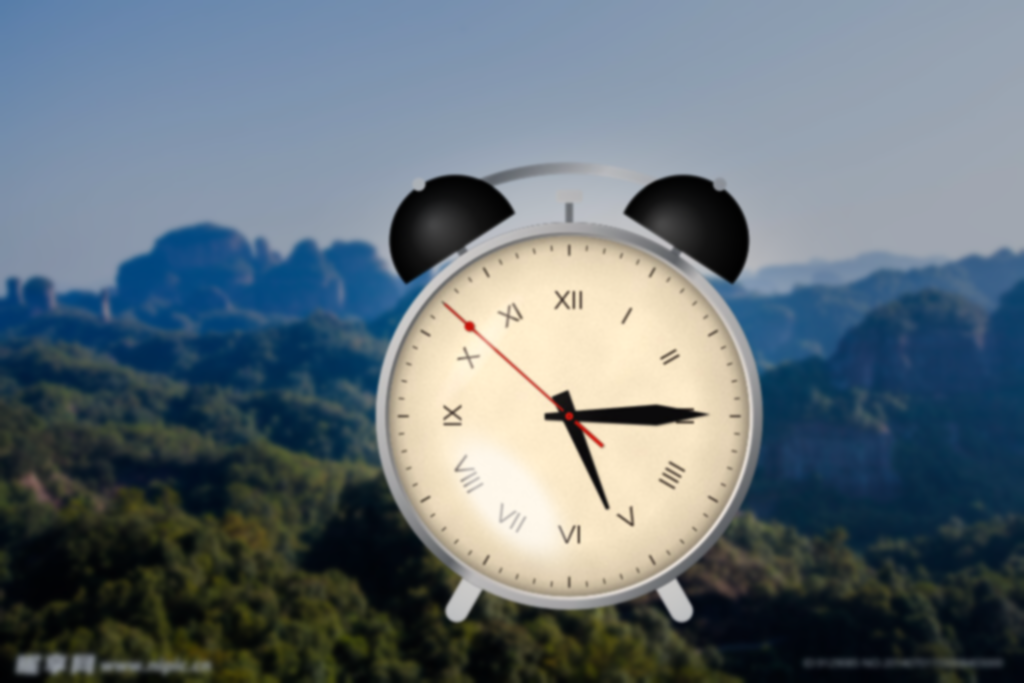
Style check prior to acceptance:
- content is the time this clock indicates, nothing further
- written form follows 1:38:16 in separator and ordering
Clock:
5:14:52
